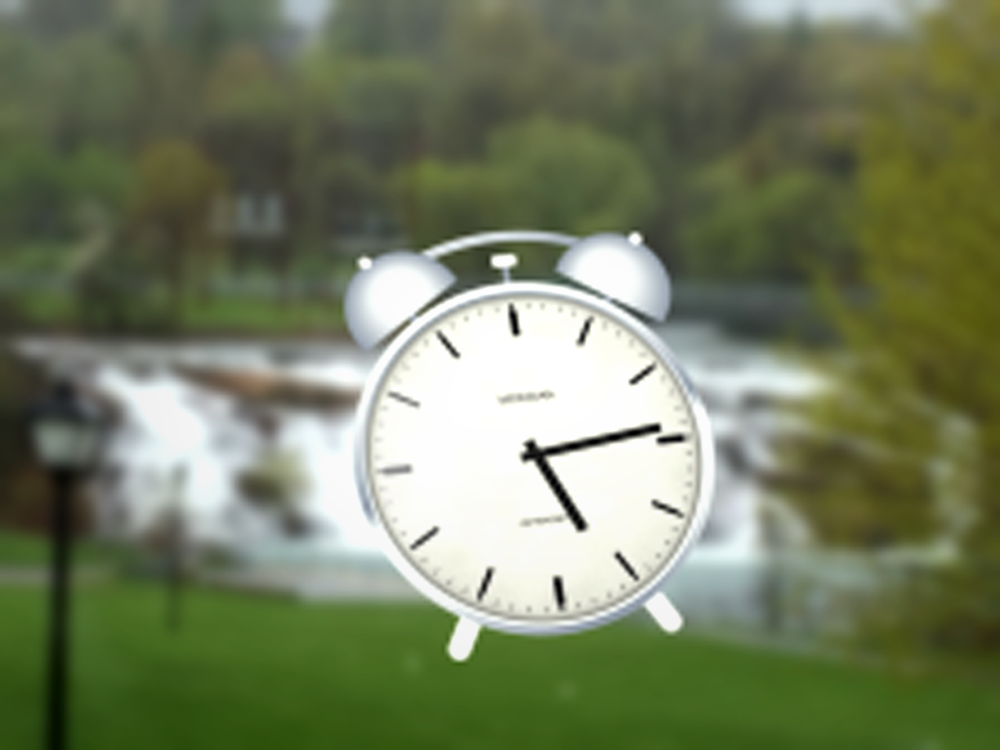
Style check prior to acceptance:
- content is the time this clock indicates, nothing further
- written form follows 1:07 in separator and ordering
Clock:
5:14
